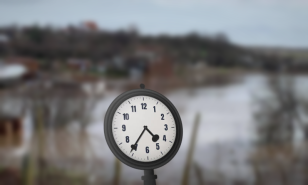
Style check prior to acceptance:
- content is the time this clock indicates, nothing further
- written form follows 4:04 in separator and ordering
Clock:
4:36
